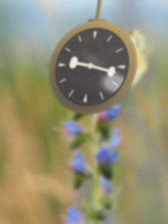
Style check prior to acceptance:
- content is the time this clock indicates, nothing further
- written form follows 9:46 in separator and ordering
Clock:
9:17
